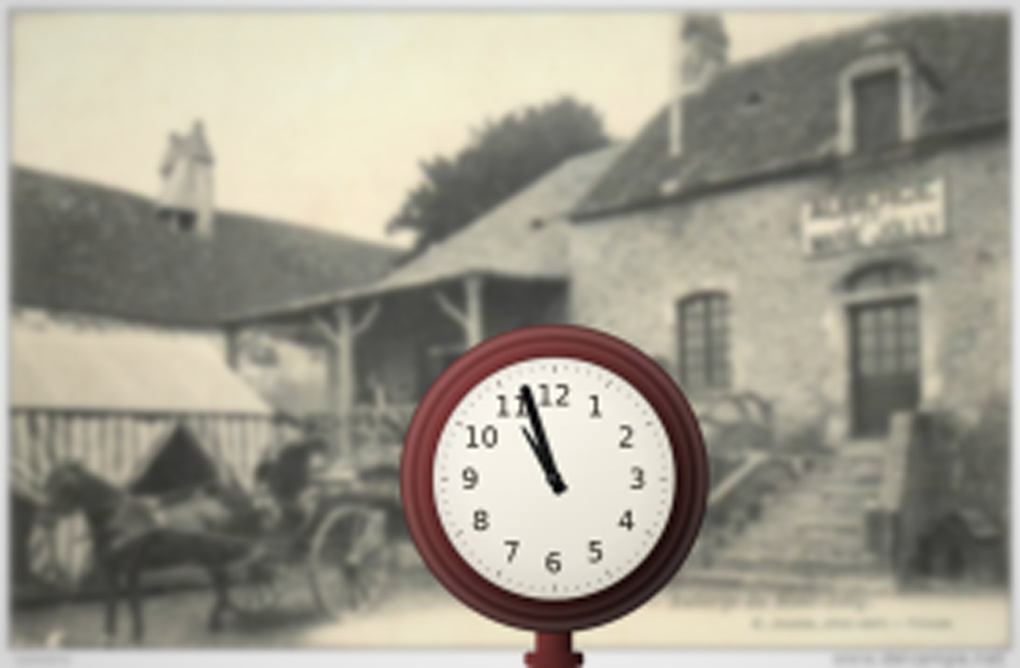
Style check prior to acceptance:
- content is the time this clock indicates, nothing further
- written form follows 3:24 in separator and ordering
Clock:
10:57
